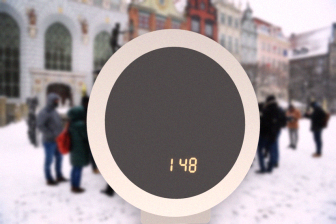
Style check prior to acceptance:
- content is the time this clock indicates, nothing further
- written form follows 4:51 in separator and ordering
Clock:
1:48
